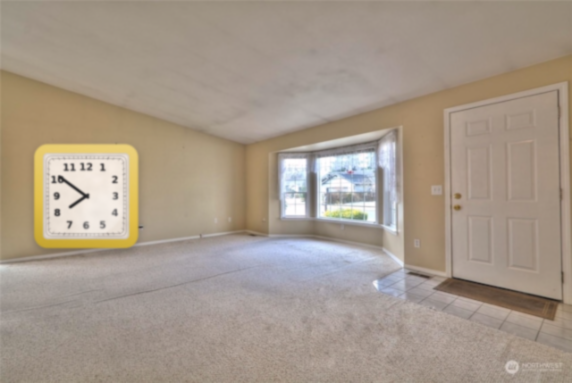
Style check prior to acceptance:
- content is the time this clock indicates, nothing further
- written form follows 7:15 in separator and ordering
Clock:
7:51
